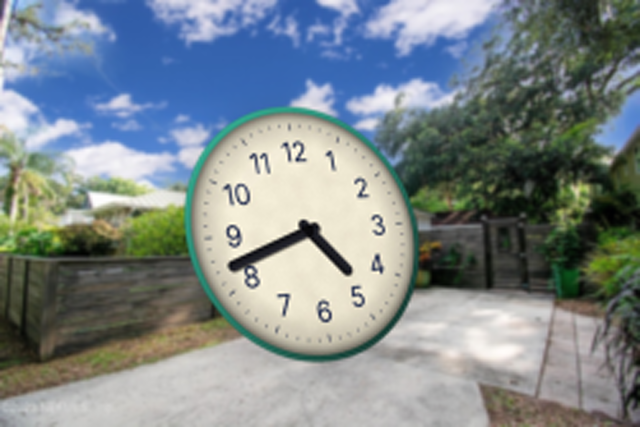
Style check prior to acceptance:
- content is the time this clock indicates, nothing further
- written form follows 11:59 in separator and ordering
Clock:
4:42
